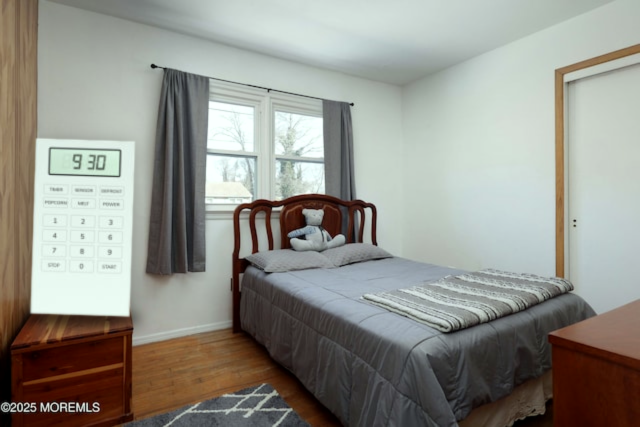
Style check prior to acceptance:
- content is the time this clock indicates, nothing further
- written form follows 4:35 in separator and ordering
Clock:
9:30
